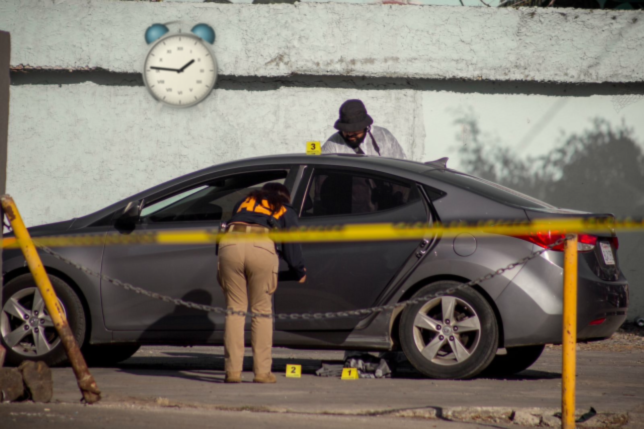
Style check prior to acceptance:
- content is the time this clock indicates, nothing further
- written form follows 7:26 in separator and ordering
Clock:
1:46
